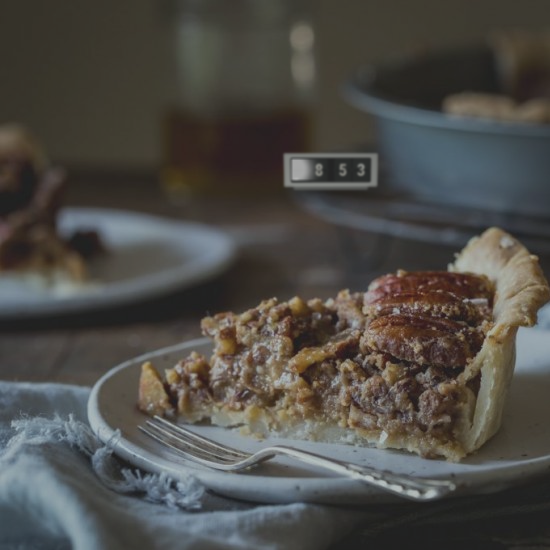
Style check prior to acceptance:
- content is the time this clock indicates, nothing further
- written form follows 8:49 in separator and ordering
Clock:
8:53
